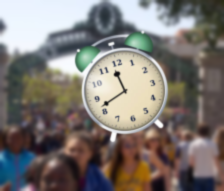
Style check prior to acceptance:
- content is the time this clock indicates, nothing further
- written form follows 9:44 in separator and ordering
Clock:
11:42
